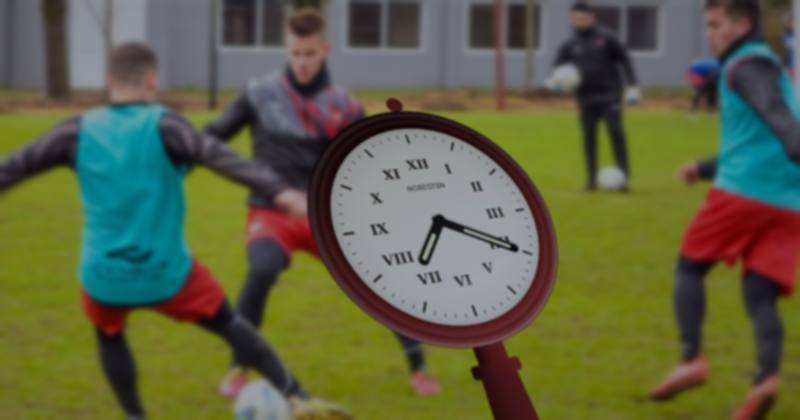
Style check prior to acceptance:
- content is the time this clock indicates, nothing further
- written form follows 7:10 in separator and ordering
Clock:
7:20
